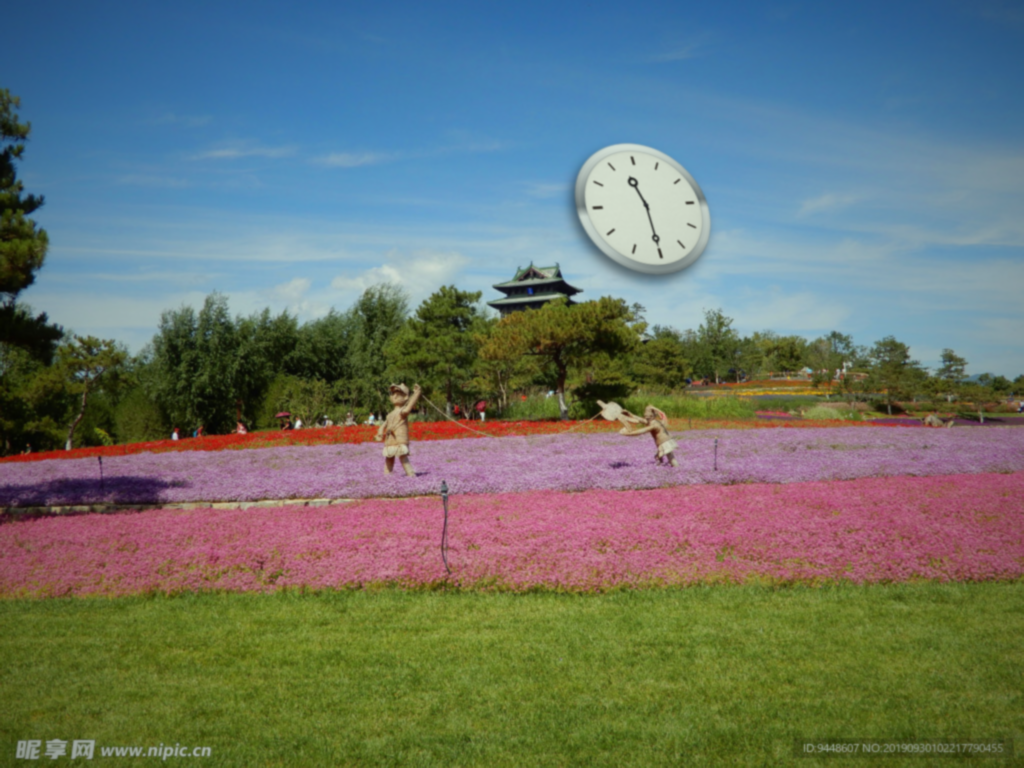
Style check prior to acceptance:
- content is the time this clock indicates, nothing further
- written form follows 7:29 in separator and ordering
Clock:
11:30
